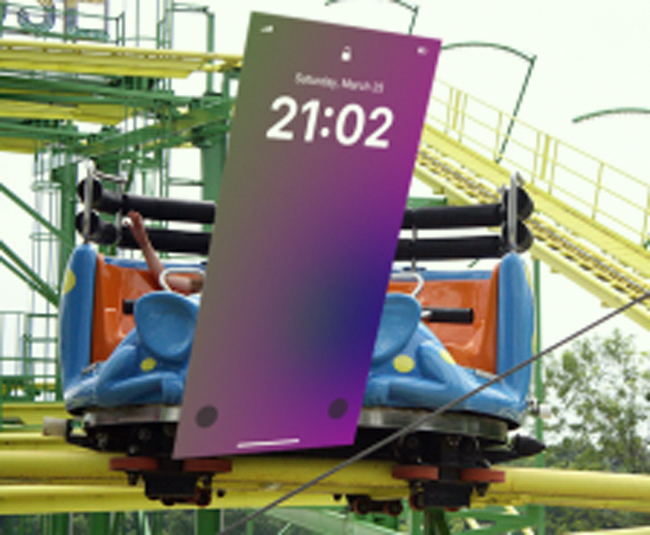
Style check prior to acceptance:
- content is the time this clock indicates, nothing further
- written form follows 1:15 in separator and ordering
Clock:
21:02
